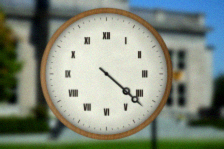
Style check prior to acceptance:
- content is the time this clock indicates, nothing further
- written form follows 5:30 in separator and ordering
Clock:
4:22
